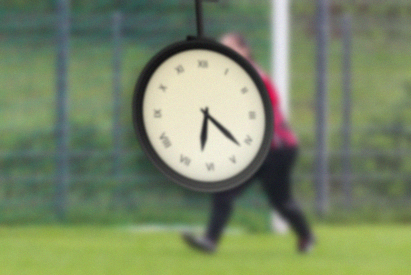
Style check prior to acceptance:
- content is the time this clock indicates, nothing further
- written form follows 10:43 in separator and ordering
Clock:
6:22
